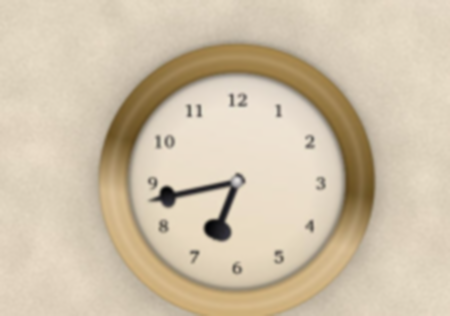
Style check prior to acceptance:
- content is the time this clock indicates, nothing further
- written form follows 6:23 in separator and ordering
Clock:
6:43
